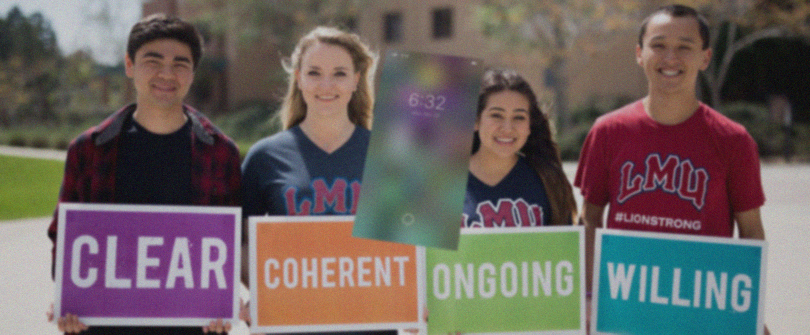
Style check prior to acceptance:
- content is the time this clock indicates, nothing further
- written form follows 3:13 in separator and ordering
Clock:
6:32
